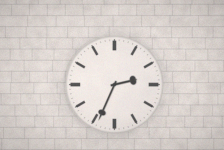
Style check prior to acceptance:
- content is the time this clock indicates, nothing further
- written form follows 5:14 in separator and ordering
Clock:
2:34
